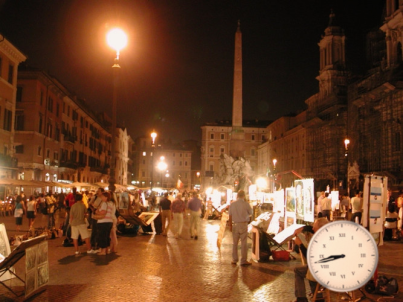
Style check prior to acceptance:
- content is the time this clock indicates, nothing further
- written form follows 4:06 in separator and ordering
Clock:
8:43
